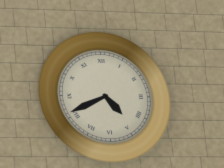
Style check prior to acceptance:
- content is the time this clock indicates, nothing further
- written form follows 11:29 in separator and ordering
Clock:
4:41
